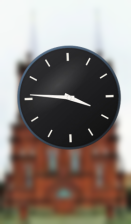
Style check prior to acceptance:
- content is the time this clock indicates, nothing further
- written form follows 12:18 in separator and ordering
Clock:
3:46
